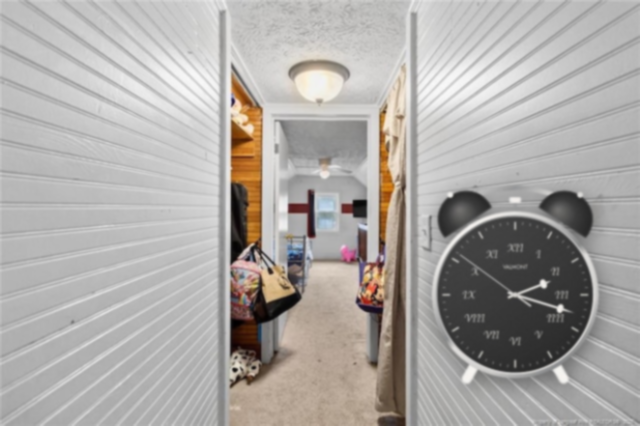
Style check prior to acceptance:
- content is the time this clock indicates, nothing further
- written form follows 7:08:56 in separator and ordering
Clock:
2:17:51
